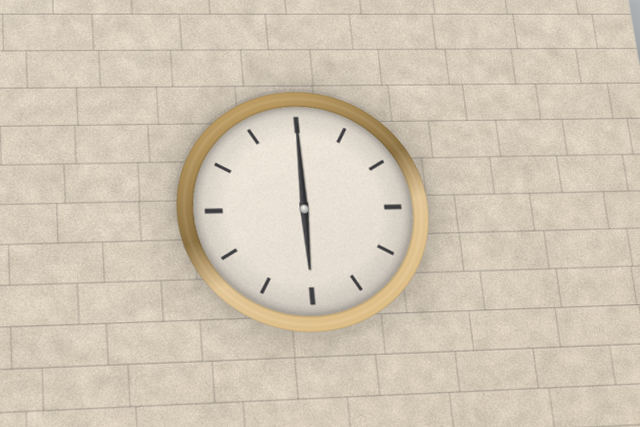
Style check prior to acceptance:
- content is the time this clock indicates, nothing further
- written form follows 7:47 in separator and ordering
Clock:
6:00
